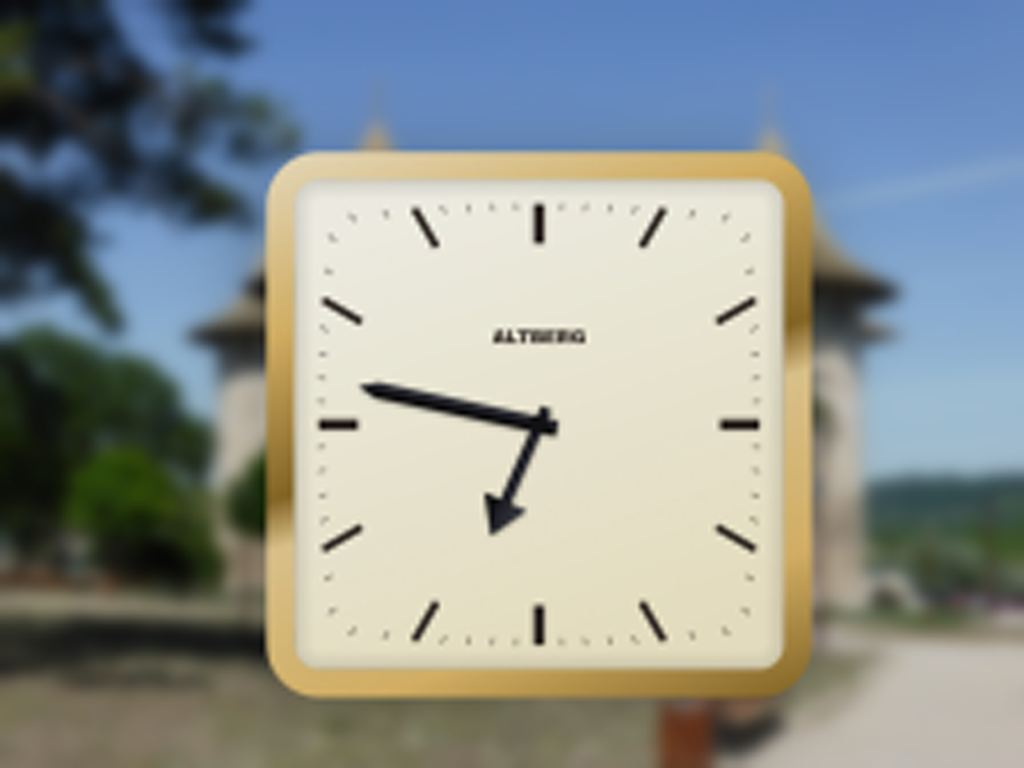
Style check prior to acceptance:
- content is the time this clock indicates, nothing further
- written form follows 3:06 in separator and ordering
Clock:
6:47
